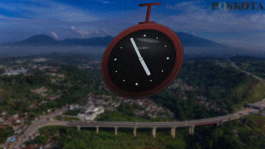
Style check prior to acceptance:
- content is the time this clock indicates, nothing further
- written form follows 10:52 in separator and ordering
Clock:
4:55
